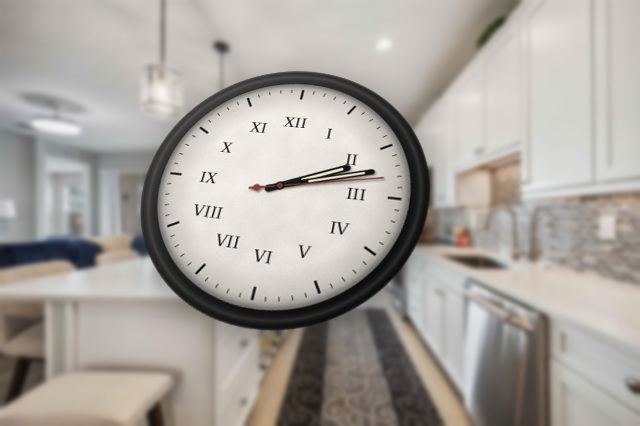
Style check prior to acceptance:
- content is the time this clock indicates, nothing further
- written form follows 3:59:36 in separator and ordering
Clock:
2:12:13
